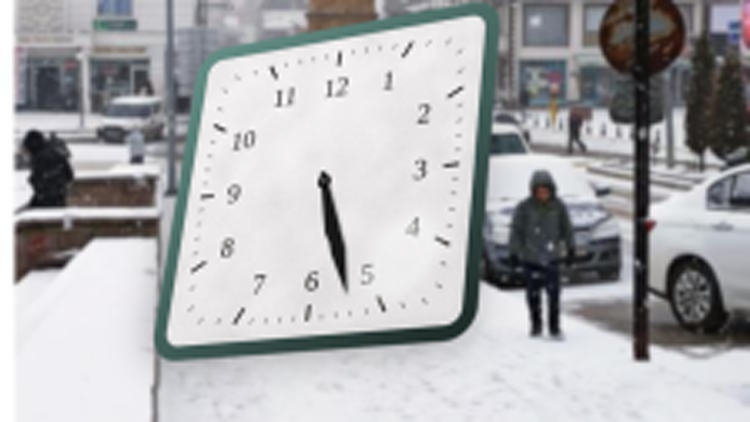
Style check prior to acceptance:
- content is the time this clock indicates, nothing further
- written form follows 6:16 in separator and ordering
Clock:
5:27
